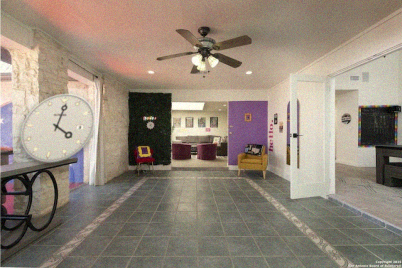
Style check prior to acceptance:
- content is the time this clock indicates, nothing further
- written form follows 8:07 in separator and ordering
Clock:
4:01
